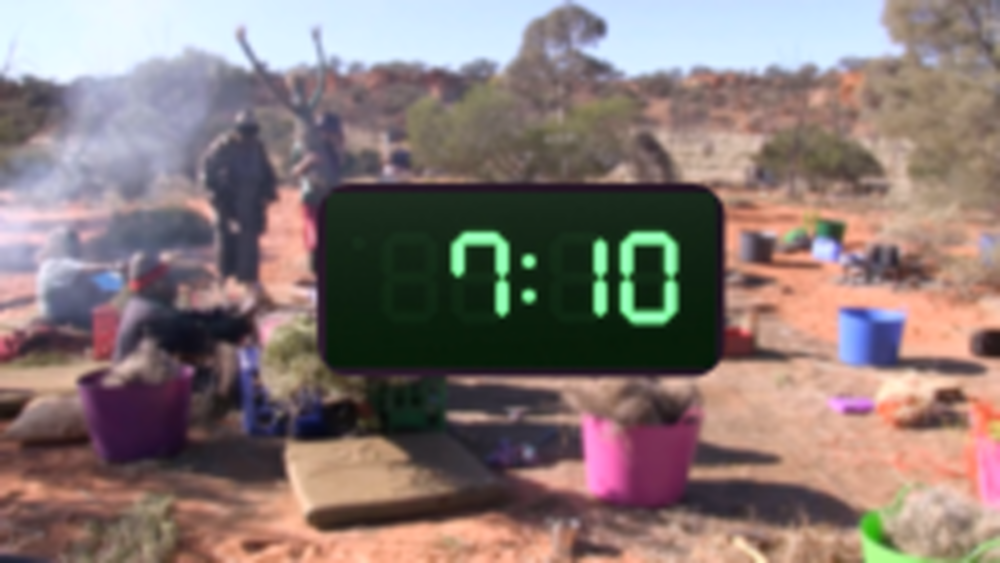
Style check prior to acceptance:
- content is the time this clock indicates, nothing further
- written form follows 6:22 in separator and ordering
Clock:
7:10
